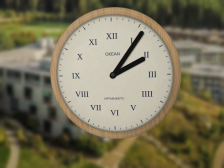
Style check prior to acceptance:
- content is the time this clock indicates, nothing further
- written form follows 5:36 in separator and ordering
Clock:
2:06
